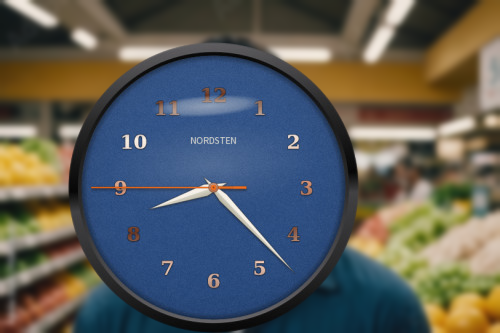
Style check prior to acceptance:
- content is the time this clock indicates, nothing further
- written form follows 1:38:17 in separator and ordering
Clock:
8:22:45
